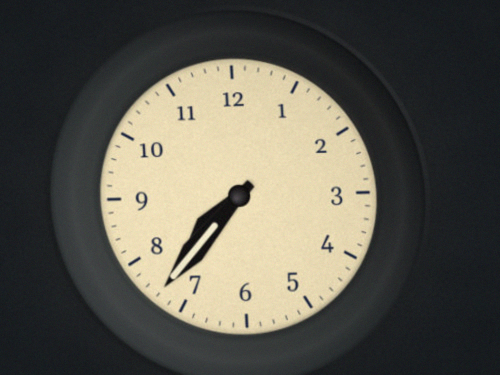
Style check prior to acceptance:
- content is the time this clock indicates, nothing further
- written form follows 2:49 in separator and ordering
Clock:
7:37
